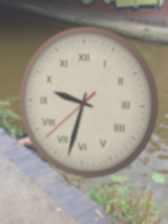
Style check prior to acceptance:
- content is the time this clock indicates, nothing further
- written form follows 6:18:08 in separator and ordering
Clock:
9:32:38
